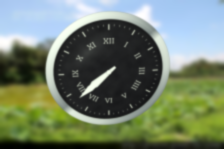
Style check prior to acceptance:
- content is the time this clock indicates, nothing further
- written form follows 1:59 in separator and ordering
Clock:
7:38
